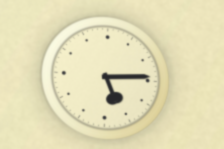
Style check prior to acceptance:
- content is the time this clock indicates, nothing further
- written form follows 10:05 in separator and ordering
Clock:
5:14
